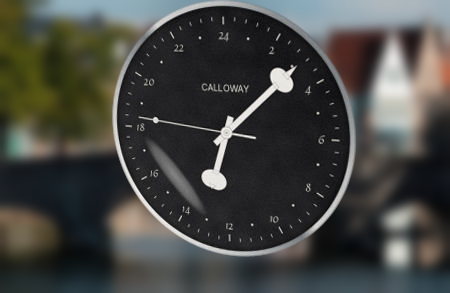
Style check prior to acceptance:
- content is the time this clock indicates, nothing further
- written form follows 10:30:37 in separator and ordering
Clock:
13:07:46
